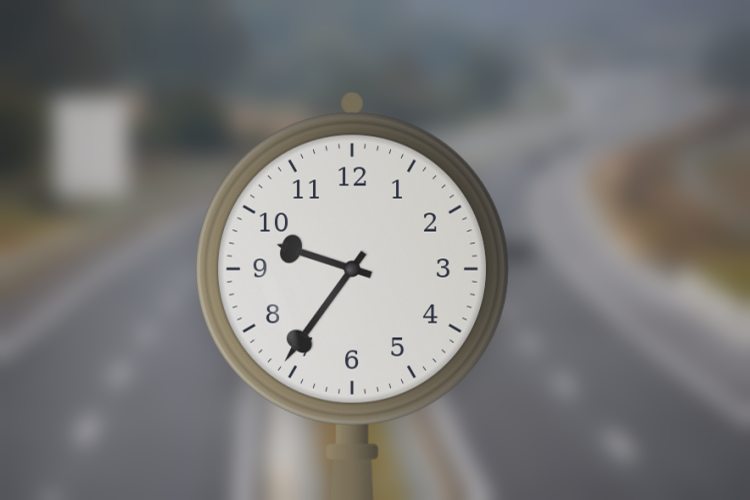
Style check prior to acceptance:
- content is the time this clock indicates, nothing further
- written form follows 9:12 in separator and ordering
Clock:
9:36
